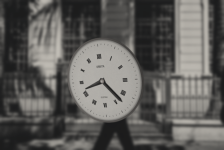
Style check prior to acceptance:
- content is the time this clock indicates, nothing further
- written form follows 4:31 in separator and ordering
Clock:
8:23
